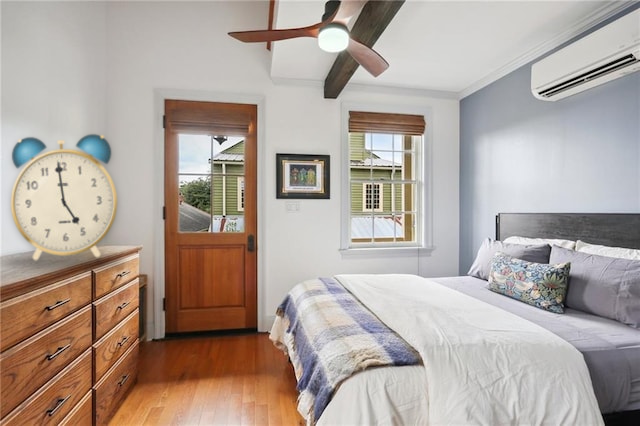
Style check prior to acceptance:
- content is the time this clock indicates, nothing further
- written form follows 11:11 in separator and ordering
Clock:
4:59
